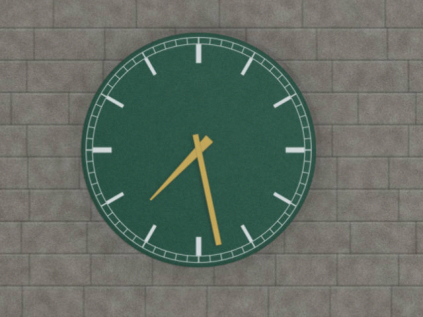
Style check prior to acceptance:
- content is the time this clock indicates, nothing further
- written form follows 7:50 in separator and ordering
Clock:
7:28
